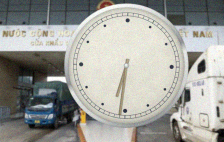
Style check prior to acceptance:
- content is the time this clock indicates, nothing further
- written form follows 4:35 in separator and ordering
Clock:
6:31
